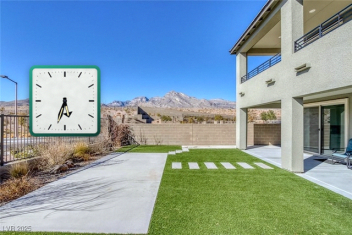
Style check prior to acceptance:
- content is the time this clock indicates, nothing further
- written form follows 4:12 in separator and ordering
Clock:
5:33
